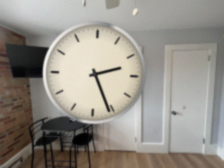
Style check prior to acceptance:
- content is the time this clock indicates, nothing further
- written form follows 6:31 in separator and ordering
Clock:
2:26
